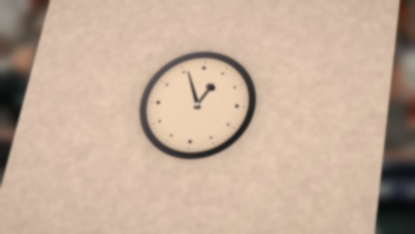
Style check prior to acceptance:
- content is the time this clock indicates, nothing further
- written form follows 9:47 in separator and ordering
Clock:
12:56
